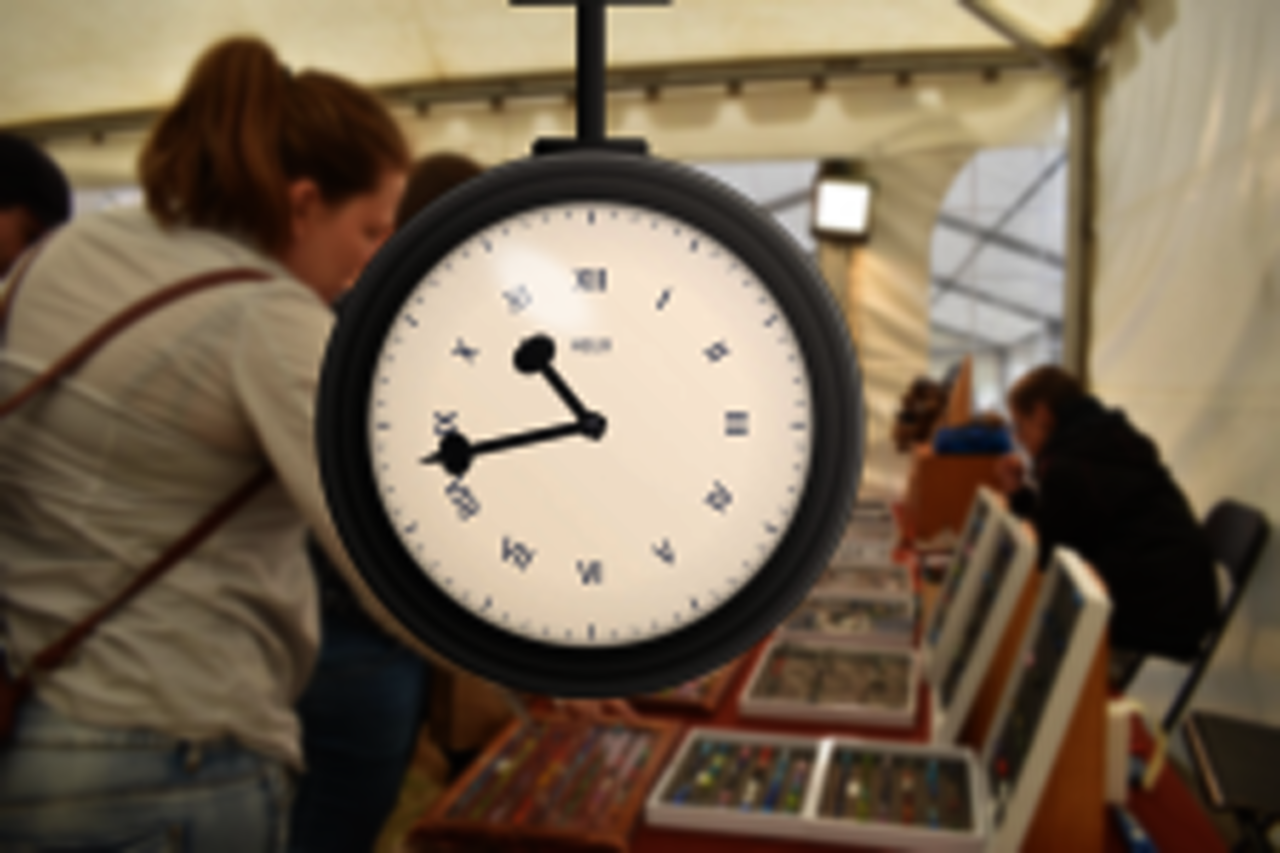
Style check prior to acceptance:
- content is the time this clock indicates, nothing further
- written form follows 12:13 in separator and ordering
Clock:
10:43
